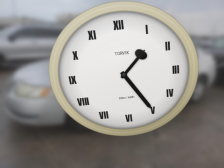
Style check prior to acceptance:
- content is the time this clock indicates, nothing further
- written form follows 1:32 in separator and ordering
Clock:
1:25
